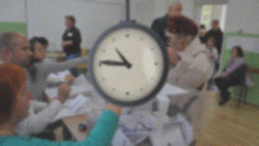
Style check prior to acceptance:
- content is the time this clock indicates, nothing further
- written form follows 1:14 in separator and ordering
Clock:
10:46
